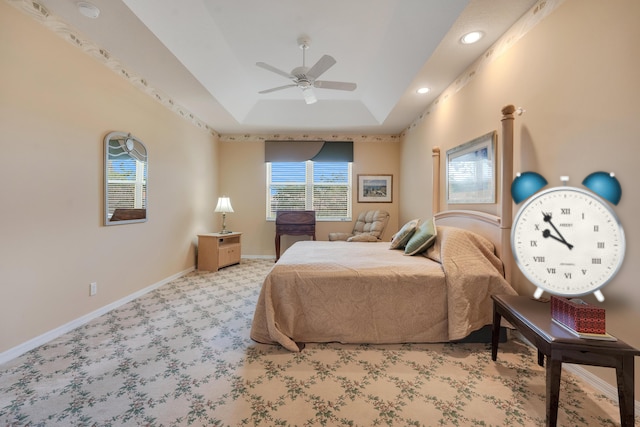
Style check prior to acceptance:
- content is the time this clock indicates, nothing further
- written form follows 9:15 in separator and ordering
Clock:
9:54
